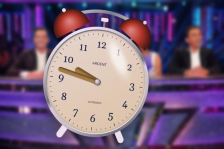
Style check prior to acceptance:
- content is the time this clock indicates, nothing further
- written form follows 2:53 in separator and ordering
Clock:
9:47
